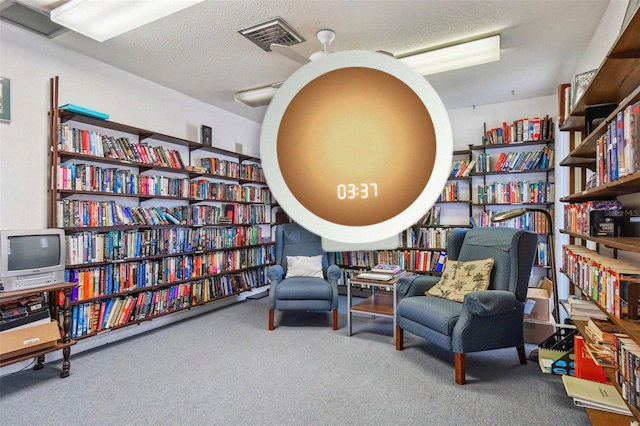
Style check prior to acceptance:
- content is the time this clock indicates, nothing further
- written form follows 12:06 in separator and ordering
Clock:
3:37
